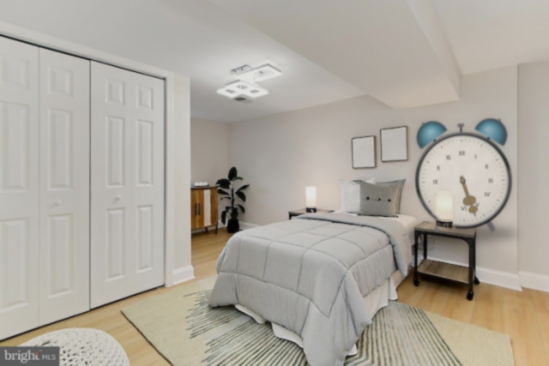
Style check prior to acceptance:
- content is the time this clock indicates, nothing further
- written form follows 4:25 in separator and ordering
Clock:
5:27
